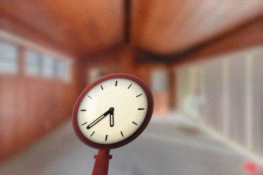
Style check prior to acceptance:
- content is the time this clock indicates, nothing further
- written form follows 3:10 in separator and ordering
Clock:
5:38
